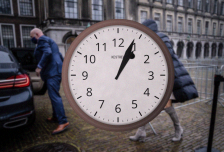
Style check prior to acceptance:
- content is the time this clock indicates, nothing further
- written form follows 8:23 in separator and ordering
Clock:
1:04
